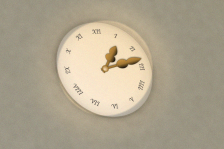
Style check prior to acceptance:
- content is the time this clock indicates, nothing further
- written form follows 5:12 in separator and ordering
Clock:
1:13
